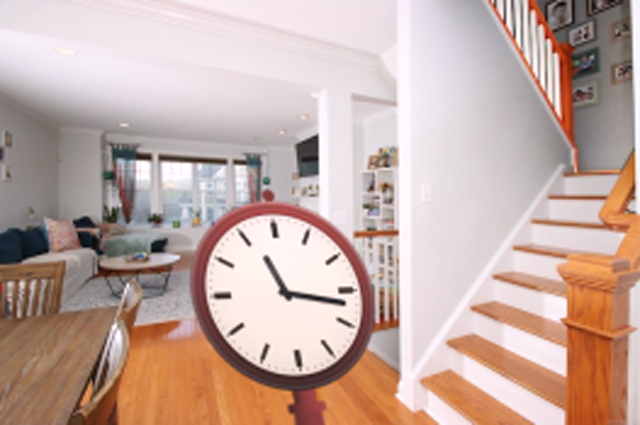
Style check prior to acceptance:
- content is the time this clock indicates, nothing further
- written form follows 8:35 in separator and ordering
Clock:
11:17
